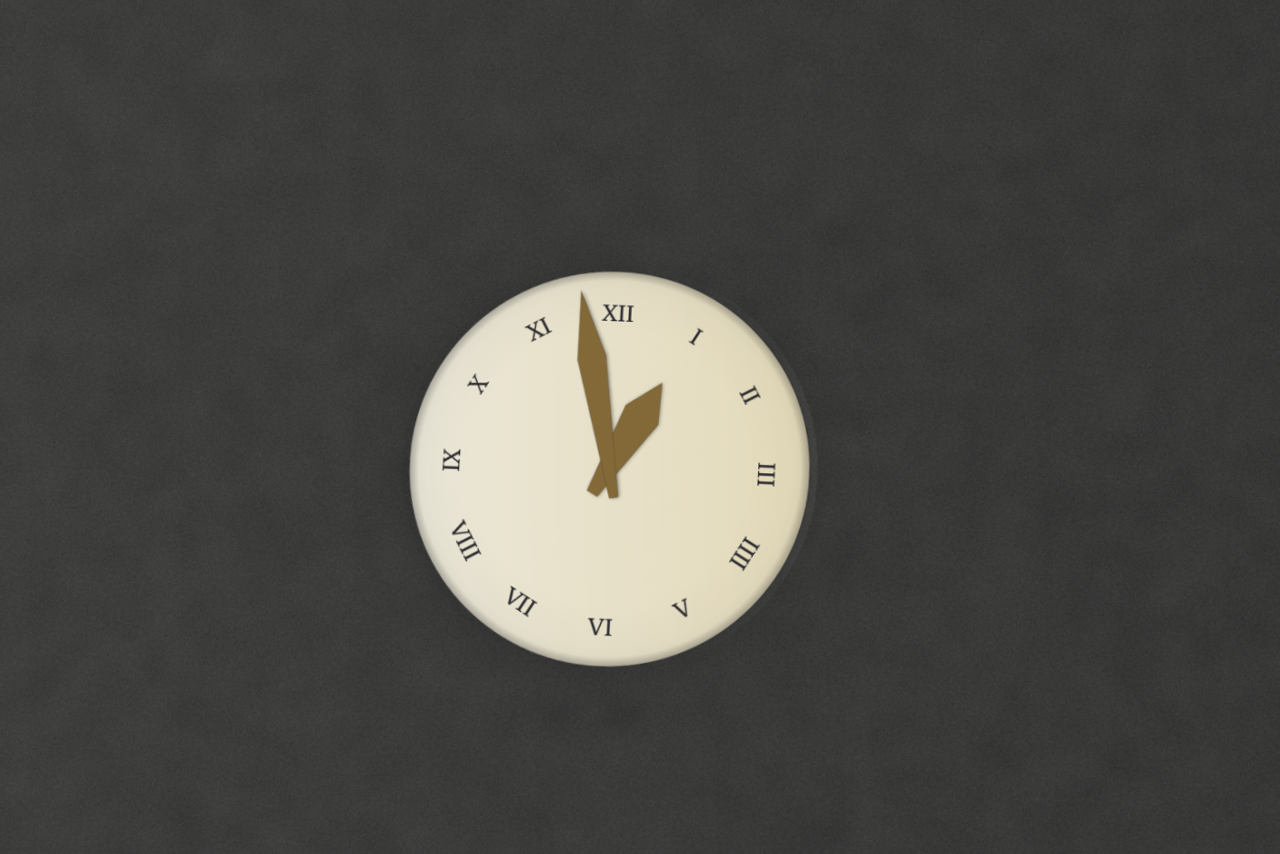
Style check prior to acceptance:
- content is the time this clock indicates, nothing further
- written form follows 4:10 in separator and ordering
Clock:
12:58
